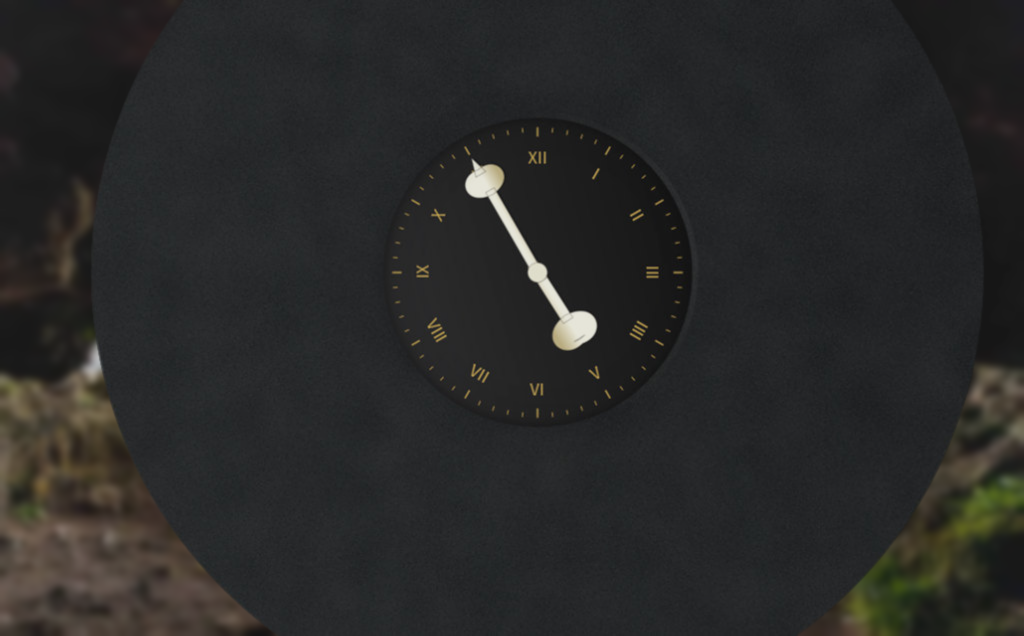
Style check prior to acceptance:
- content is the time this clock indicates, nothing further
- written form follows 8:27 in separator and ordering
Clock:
4:55
